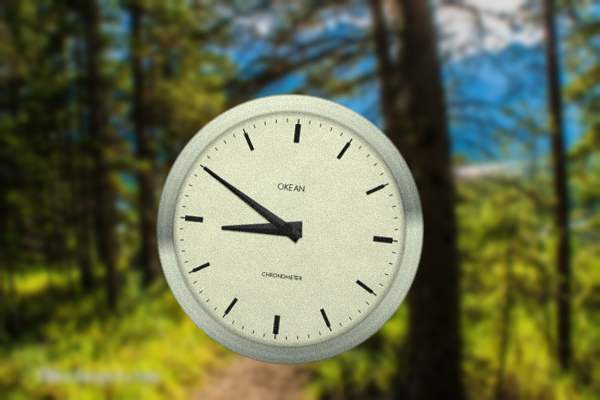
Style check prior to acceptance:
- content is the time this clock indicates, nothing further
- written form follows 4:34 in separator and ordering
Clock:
8:50
